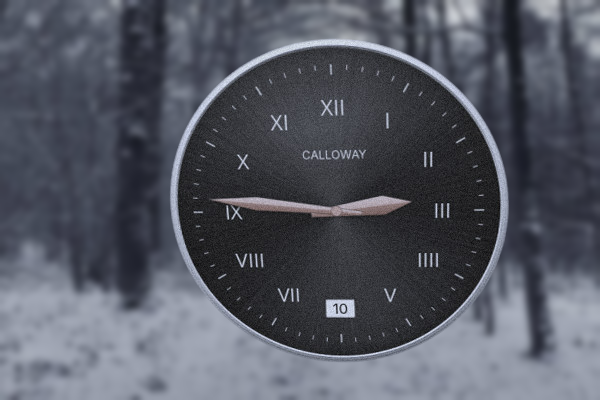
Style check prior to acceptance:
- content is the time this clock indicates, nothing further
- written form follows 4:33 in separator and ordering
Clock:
2:46
